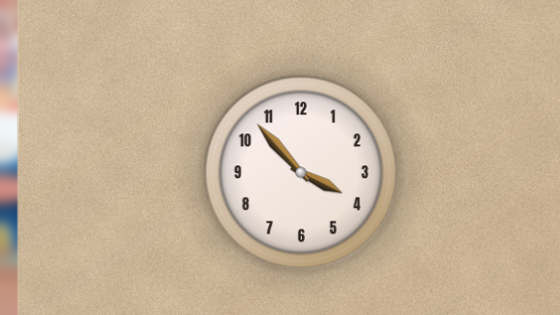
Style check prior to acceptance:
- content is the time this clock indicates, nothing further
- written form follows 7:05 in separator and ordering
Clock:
3:53
